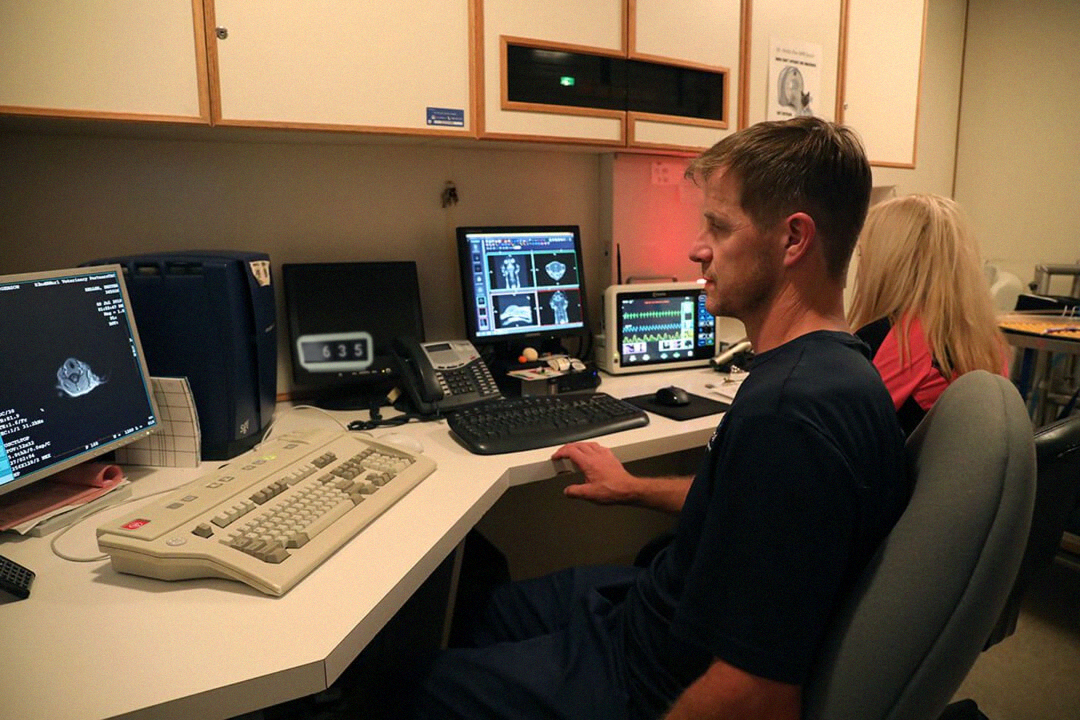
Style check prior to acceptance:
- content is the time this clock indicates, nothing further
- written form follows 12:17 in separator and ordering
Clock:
6:35
